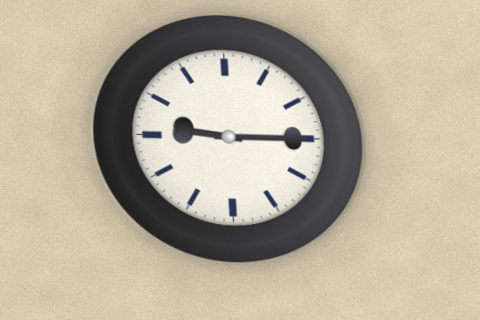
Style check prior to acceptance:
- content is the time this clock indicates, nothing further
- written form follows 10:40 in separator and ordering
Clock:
9:15
